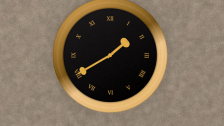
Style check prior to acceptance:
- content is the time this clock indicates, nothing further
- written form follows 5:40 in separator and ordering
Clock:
1:40
